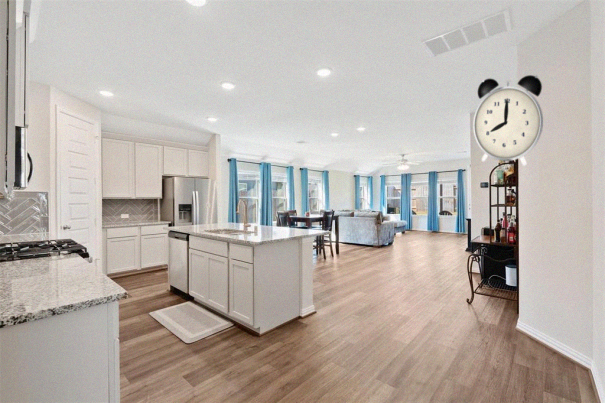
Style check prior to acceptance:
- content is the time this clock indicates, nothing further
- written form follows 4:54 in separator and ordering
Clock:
8:00
